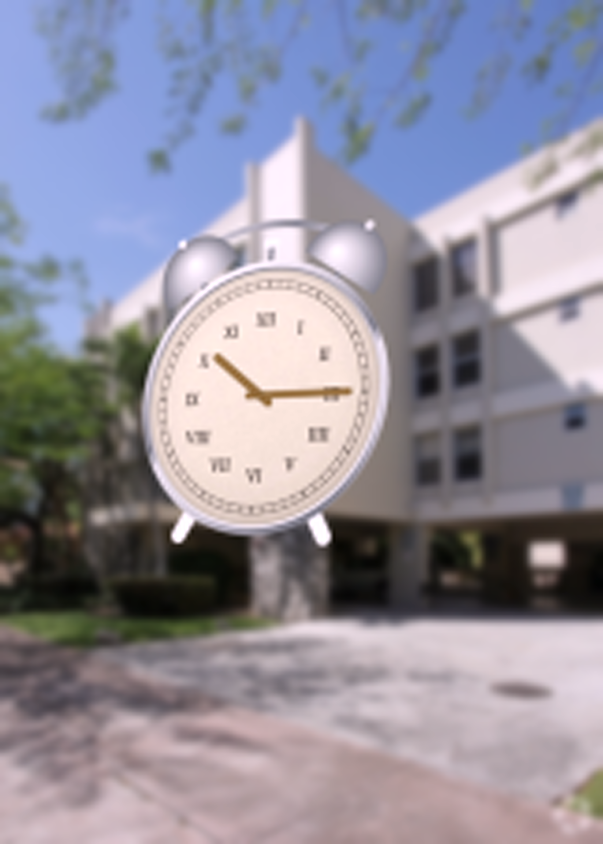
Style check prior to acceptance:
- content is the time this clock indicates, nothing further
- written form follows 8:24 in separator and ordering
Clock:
10:15
